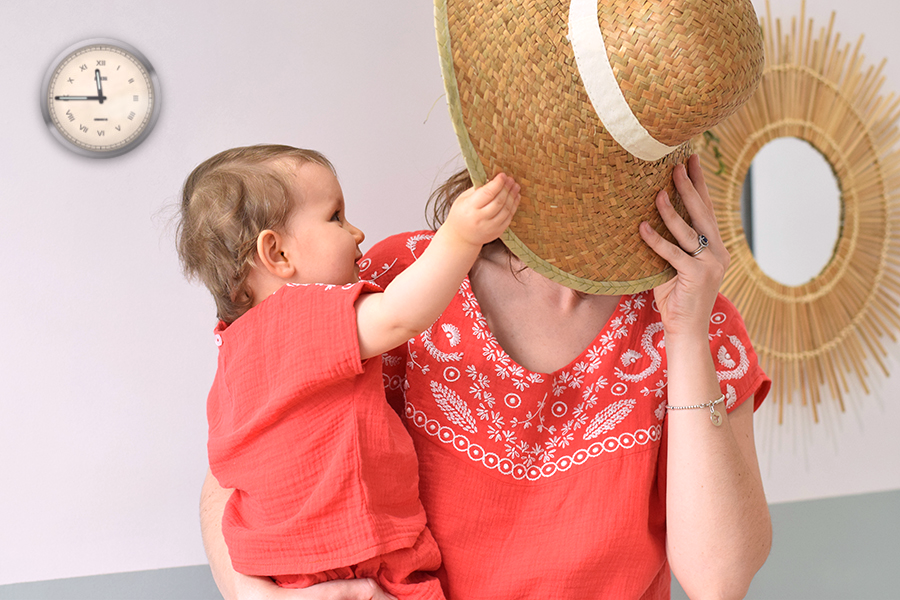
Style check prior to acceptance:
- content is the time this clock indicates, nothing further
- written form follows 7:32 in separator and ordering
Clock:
11:45
